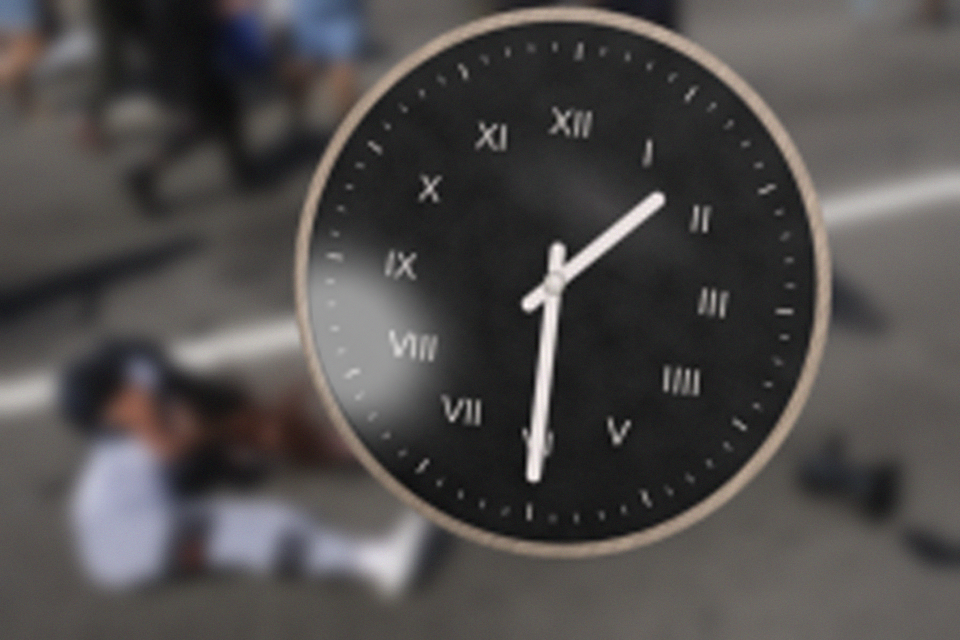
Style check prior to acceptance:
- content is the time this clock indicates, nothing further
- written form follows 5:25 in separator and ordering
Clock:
1:30
